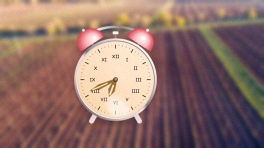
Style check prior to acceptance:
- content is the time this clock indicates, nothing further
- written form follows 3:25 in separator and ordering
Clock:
6:41
